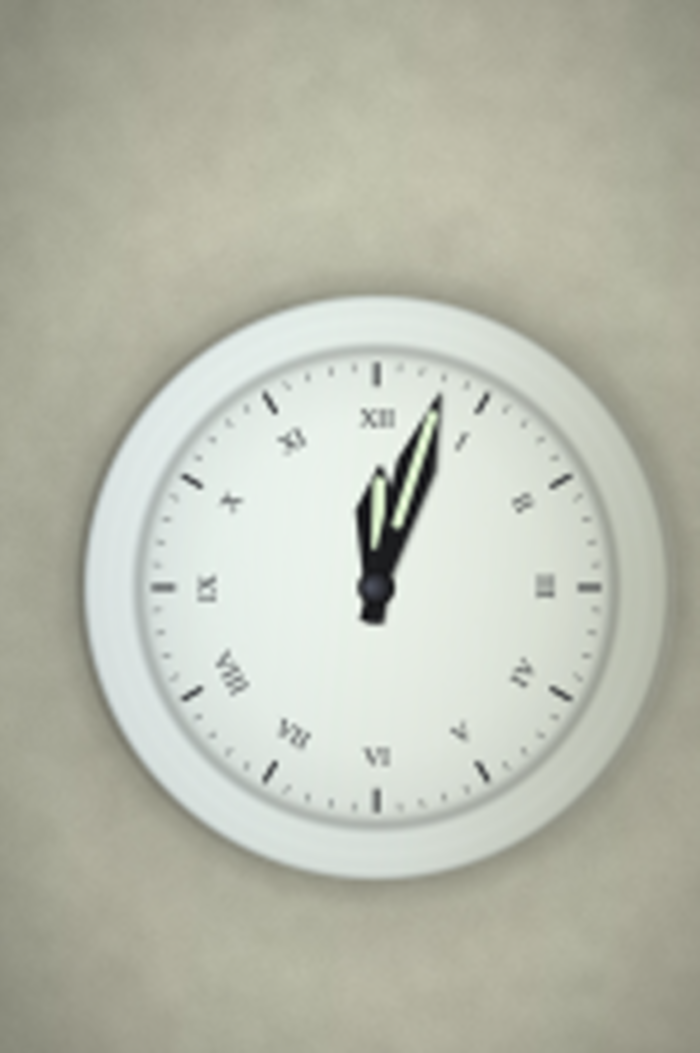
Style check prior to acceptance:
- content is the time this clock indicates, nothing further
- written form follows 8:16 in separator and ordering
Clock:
12:03
